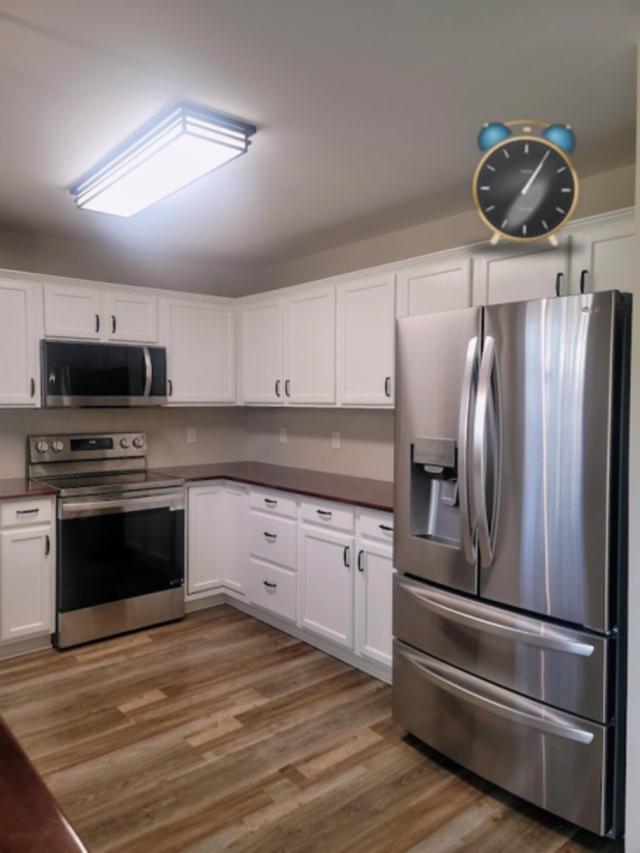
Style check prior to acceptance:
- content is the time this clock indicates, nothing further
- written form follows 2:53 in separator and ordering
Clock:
1:05
